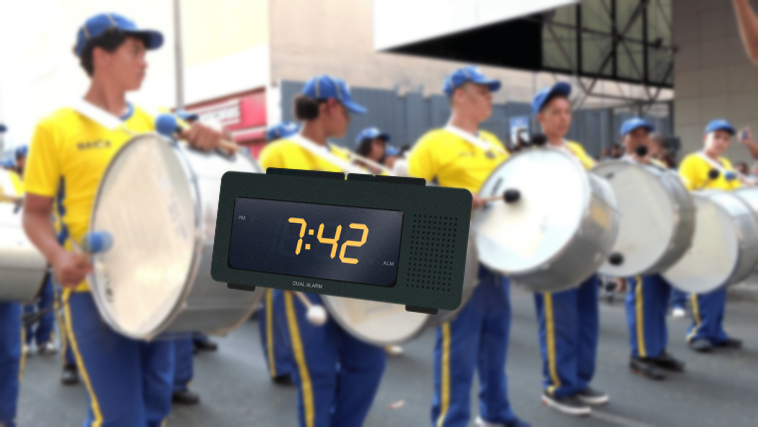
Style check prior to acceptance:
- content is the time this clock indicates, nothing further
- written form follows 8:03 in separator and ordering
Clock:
7:42
